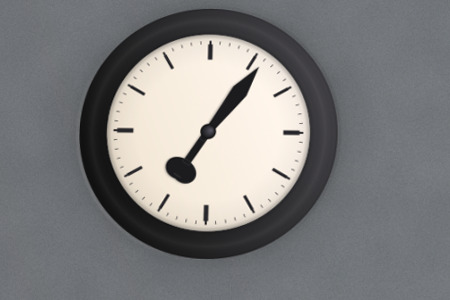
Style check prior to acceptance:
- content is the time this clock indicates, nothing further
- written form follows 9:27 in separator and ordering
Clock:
7:06
